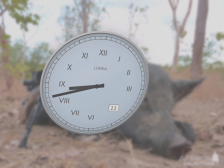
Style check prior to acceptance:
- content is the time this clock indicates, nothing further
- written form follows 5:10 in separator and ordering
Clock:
8:42
